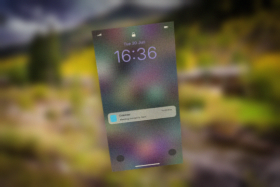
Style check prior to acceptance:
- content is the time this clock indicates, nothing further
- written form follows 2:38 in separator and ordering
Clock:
16:36
